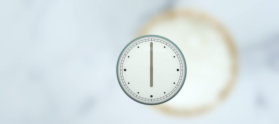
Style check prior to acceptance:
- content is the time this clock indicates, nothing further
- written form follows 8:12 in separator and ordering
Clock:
6:00
